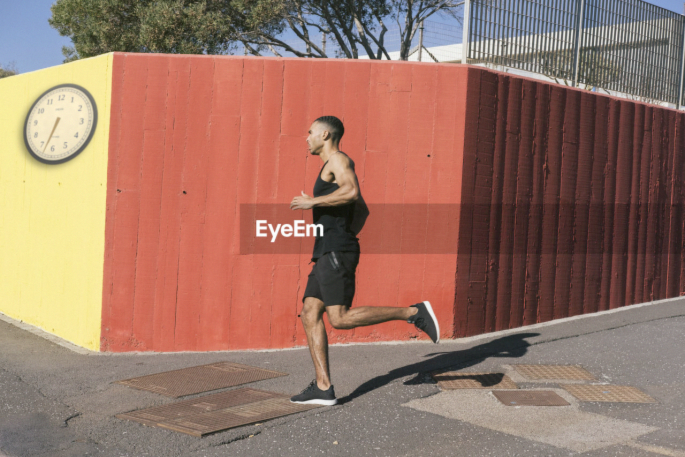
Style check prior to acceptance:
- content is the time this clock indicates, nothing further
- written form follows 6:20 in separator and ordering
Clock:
6:33
